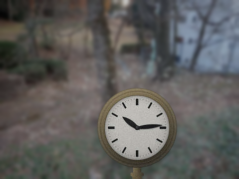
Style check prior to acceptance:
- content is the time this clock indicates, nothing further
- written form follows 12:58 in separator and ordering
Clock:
10:14
